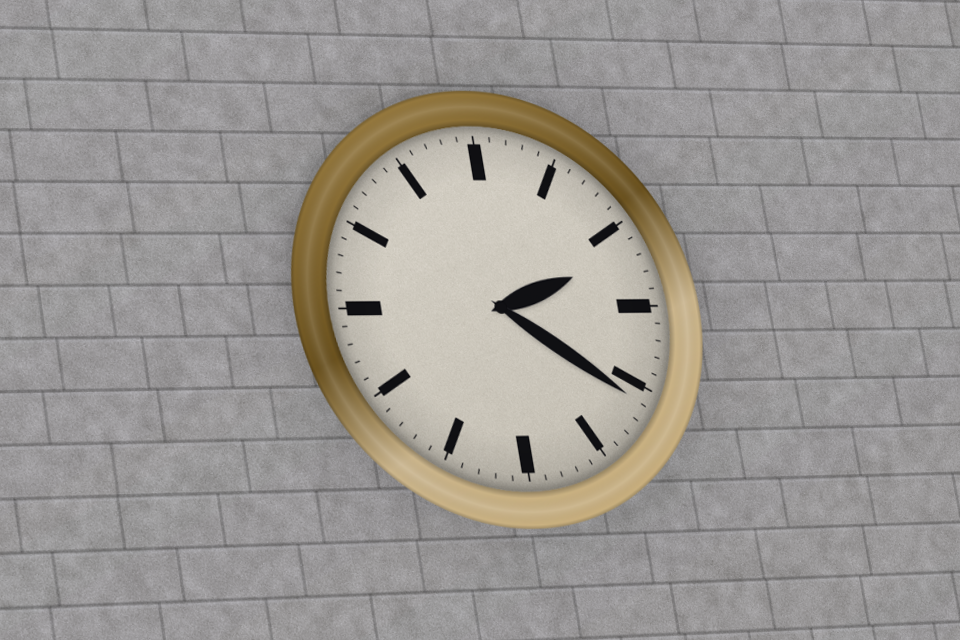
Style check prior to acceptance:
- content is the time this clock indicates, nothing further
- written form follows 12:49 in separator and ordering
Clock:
2:21
